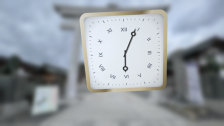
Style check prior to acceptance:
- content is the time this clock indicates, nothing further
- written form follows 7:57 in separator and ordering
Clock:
6:04
